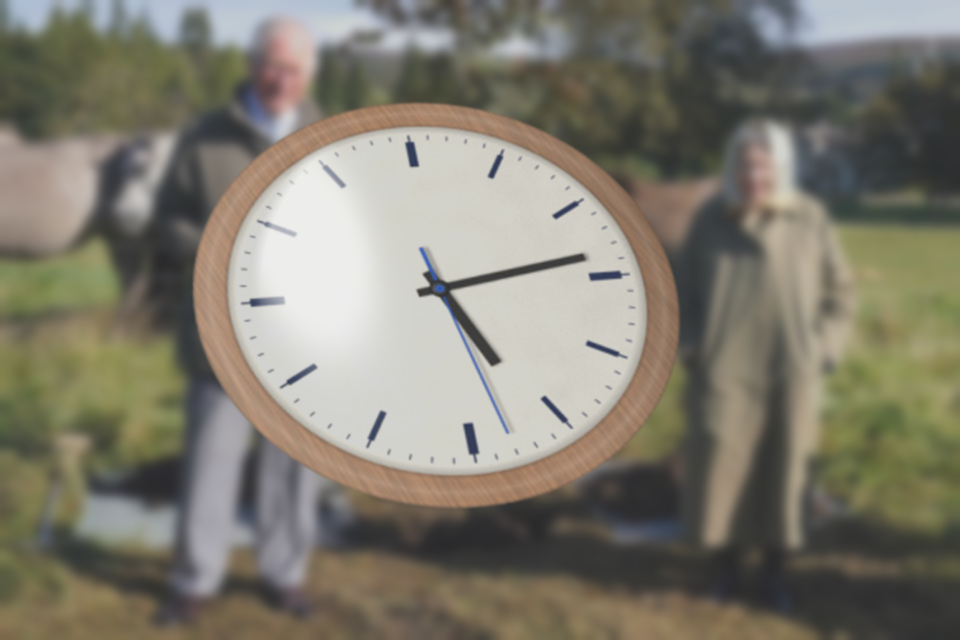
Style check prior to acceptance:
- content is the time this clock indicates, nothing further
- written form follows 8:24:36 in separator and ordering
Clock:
5:13:28
